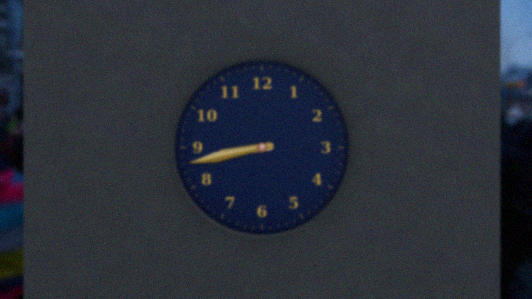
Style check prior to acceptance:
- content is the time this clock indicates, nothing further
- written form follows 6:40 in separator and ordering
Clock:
8:43
